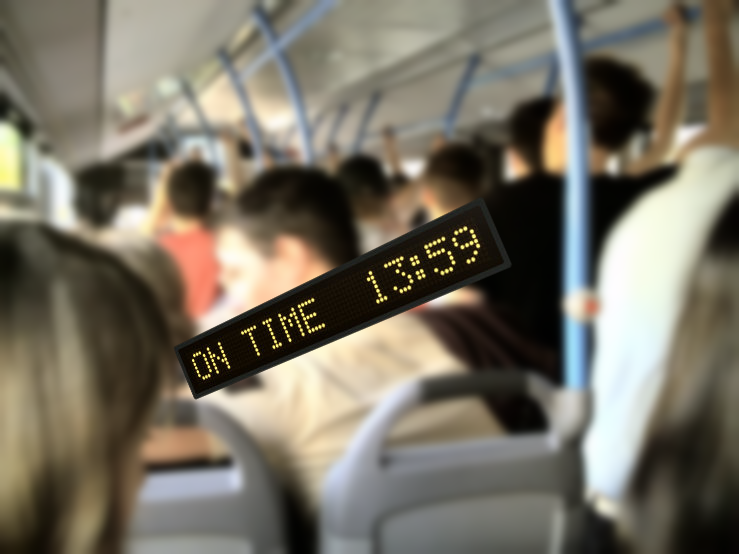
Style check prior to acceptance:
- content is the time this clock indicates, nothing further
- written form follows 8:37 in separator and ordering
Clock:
13:59
